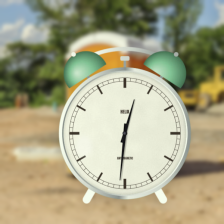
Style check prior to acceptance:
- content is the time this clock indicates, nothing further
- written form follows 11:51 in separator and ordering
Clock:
12:31
